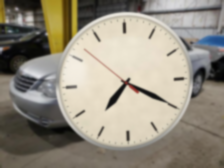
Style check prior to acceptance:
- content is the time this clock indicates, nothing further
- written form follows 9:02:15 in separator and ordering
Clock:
7:19:52
